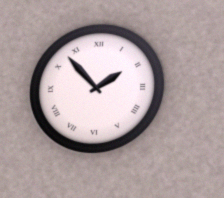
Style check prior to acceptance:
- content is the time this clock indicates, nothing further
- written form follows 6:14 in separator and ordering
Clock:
1:53
